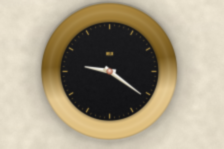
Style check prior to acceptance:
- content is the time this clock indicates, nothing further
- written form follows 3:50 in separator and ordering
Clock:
9:21
